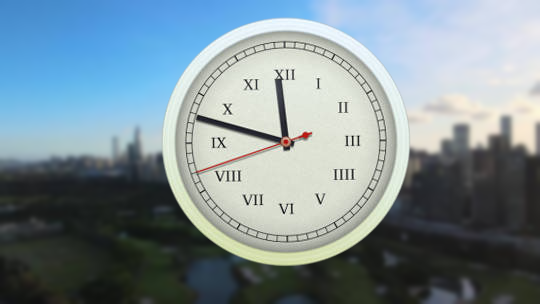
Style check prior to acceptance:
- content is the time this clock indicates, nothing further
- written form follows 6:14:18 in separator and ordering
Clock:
11:47:42
